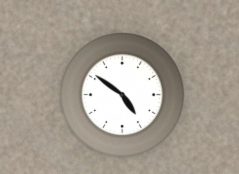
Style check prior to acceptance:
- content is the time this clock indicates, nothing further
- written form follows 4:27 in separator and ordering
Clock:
4:51
